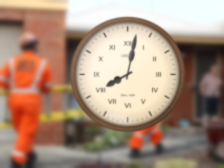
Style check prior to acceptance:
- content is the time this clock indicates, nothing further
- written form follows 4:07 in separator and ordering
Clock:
8:02
